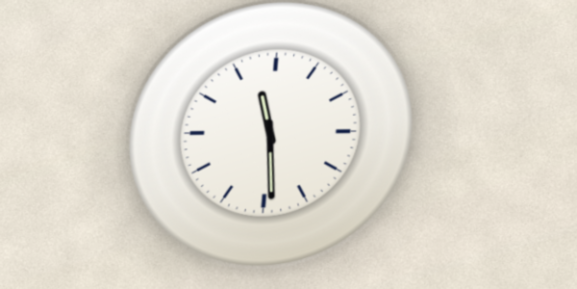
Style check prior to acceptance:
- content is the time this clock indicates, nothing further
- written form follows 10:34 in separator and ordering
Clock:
11:29
